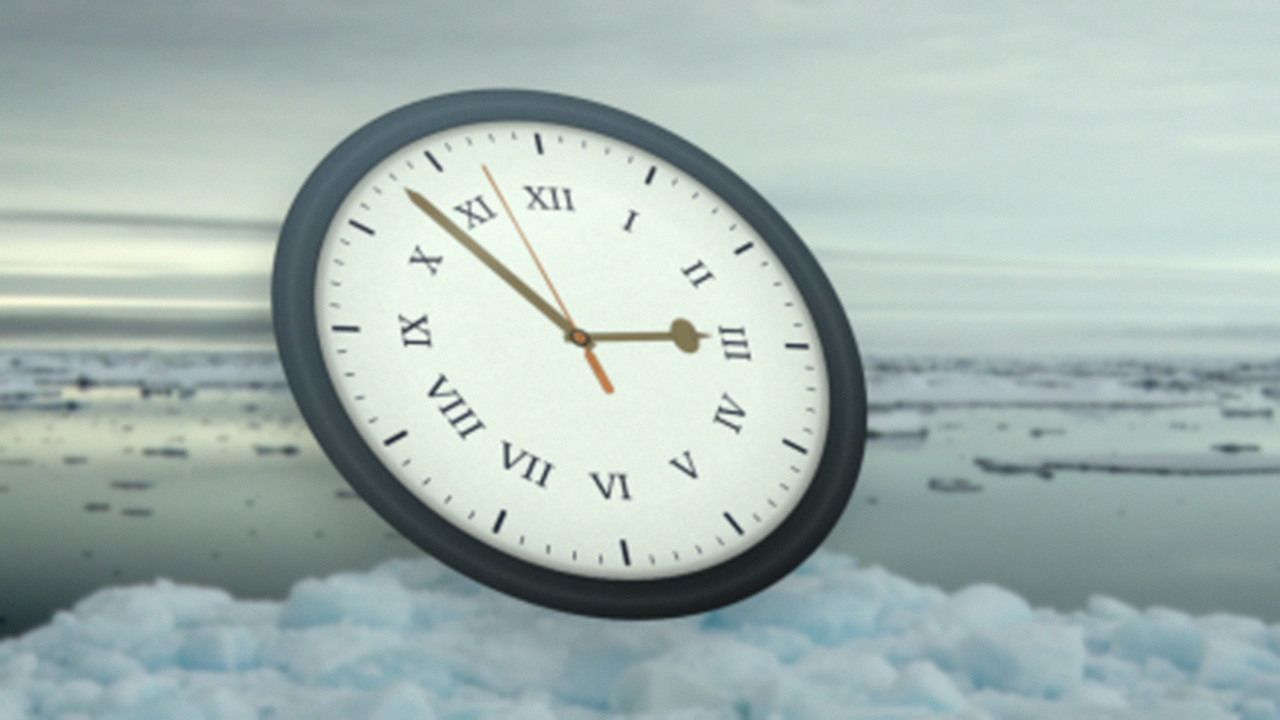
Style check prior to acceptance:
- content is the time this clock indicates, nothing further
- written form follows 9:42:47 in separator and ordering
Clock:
2:52:57
